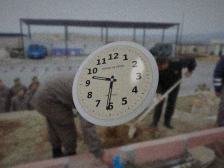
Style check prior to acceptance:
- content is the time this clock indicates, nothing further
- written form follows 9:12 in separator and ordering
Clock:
9:31
